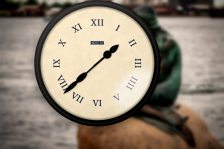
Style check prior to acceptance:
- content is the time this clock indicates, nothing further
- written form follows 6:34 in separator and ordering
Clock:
1:38
